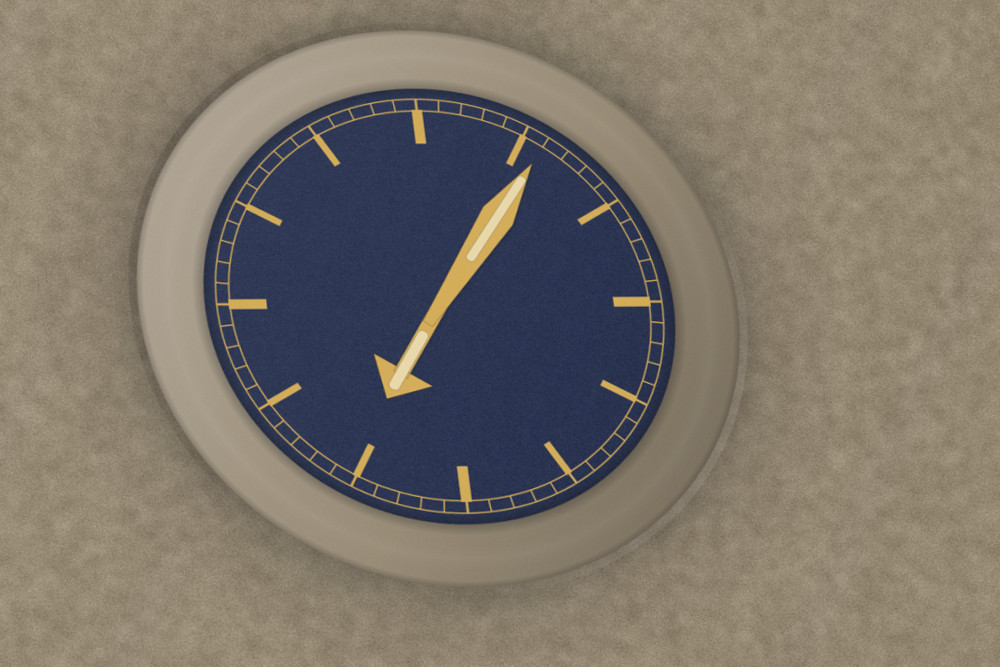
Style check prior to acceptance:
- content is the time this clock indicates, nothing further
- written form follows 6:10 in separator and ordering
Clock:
7:06
